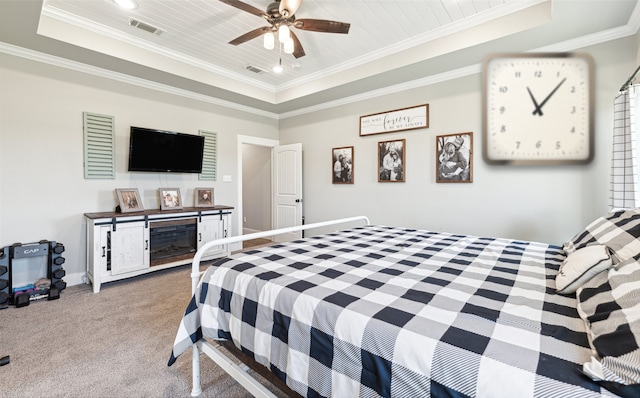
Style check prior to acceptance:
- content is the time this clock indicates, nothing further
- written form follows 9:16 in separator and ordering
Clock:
11:07
